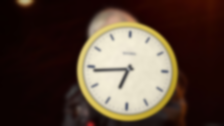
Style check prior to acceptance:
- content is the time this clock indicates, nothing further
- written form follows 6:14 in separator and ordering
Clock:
6:44
